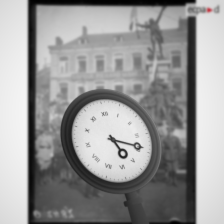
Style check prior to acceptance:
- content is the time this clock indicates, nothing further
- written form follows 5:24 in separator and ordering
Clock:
5:19
